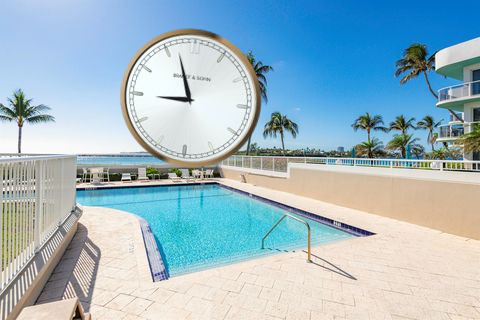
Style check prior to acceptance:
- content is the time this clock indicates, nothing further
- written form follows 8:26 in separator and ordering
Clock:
8:57
